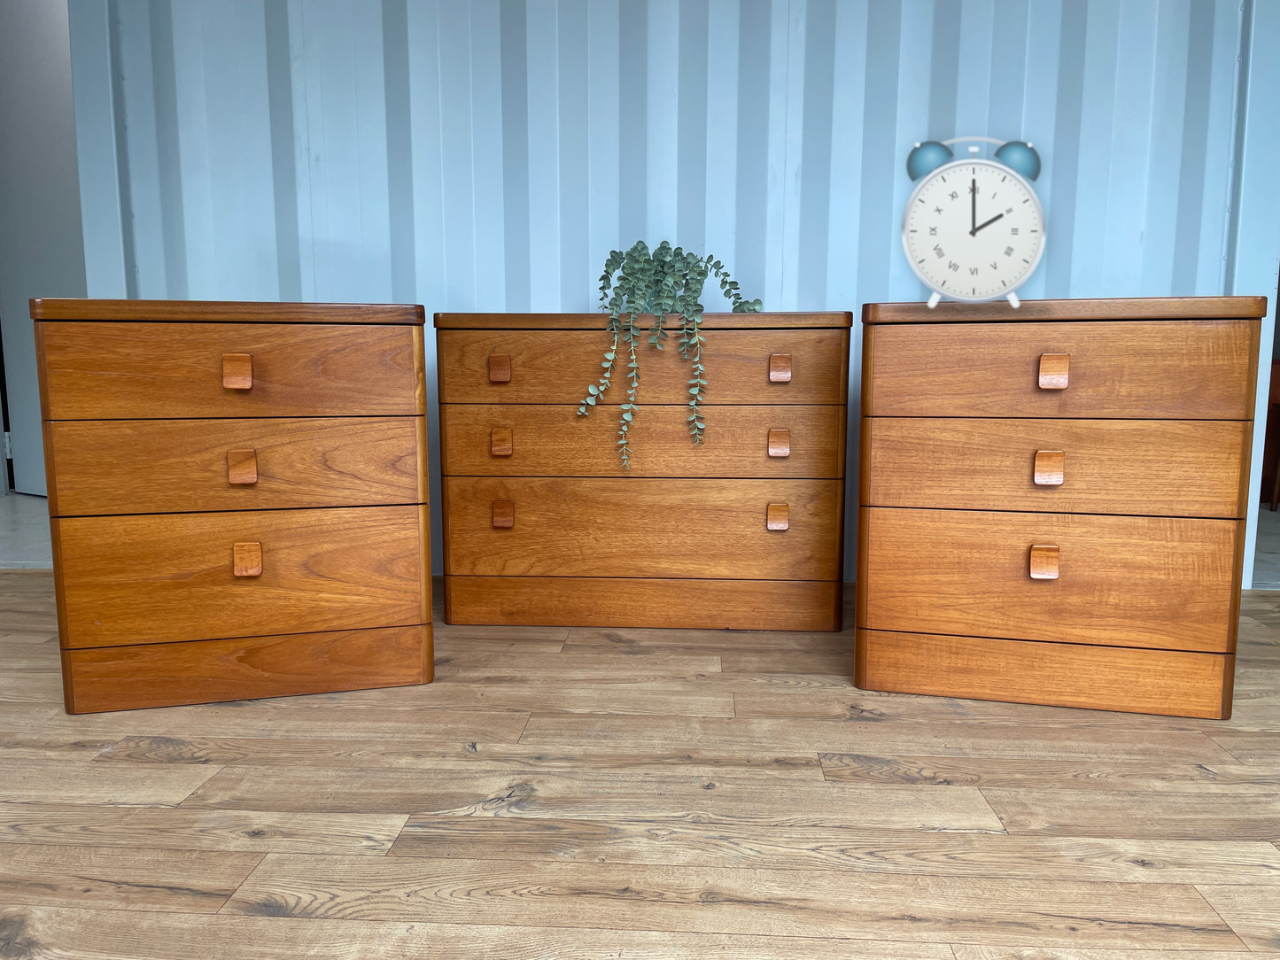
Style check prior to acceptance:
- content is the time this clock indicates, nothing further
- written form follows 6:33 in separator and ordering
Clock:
2:00
